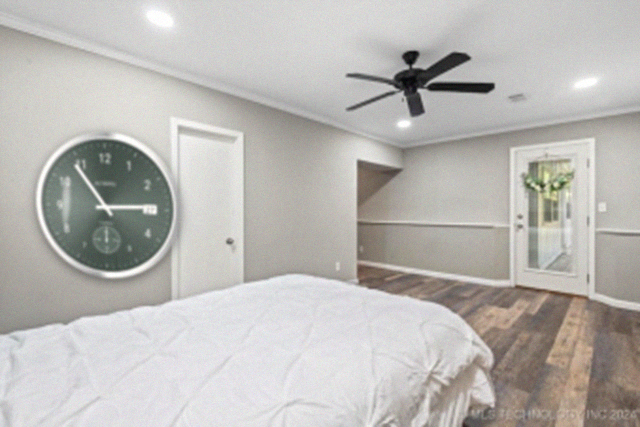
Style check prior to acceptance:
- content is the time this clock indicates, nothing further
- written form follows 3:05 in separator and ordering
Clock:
2:54
